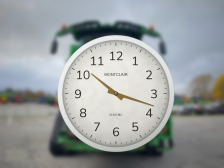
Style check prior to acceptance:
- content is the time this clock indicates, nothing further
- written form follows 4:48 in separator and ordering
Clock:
10:18
